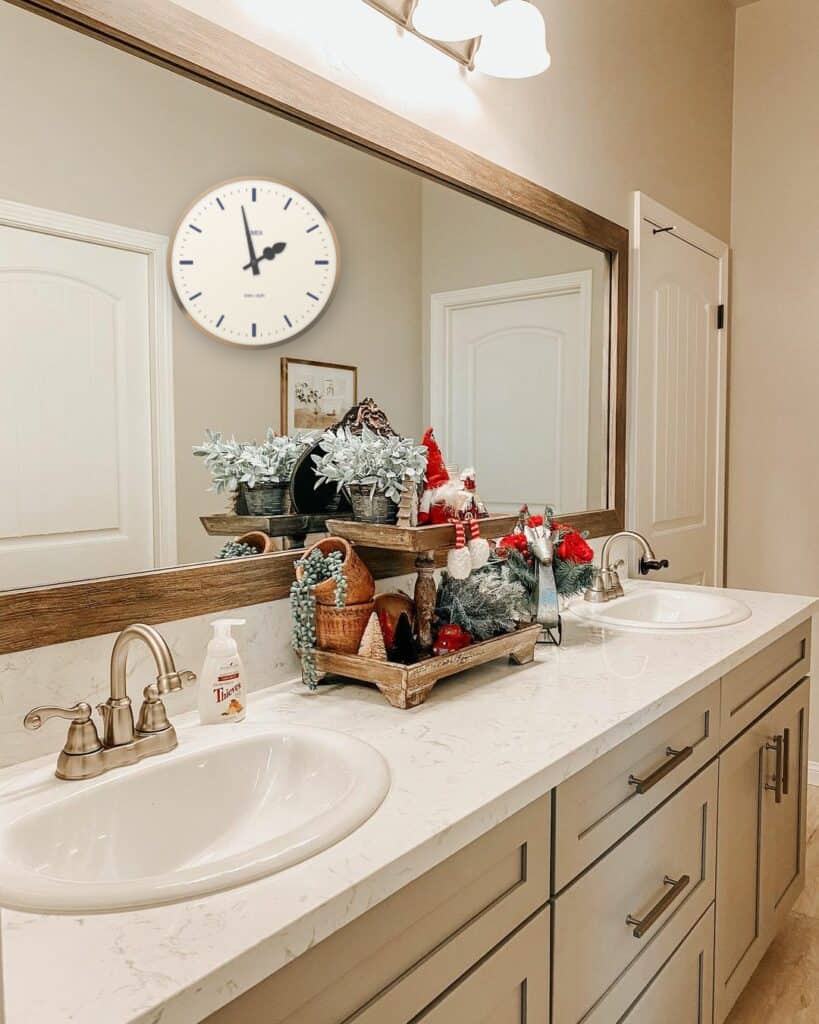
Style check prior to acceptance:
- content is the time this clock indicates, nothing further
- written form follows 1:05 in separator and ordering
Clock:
1:58
